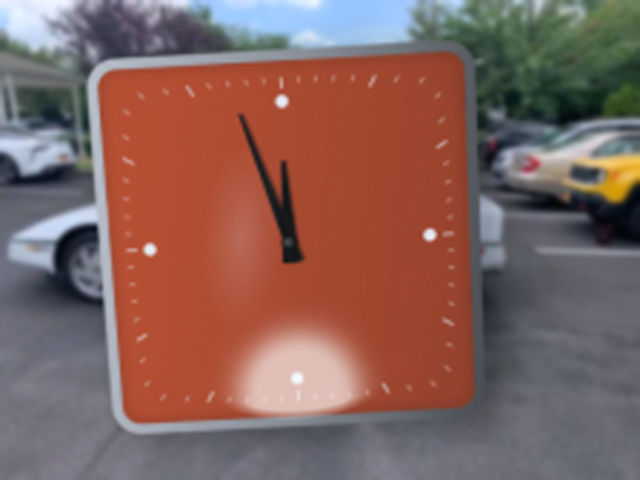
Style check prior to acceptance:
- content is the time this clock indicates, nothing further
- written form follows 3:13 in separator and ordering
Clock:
11:57
